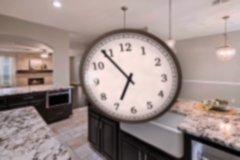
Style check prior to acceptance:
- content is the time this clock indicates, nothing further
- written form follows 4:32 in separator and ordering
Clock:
6:54
